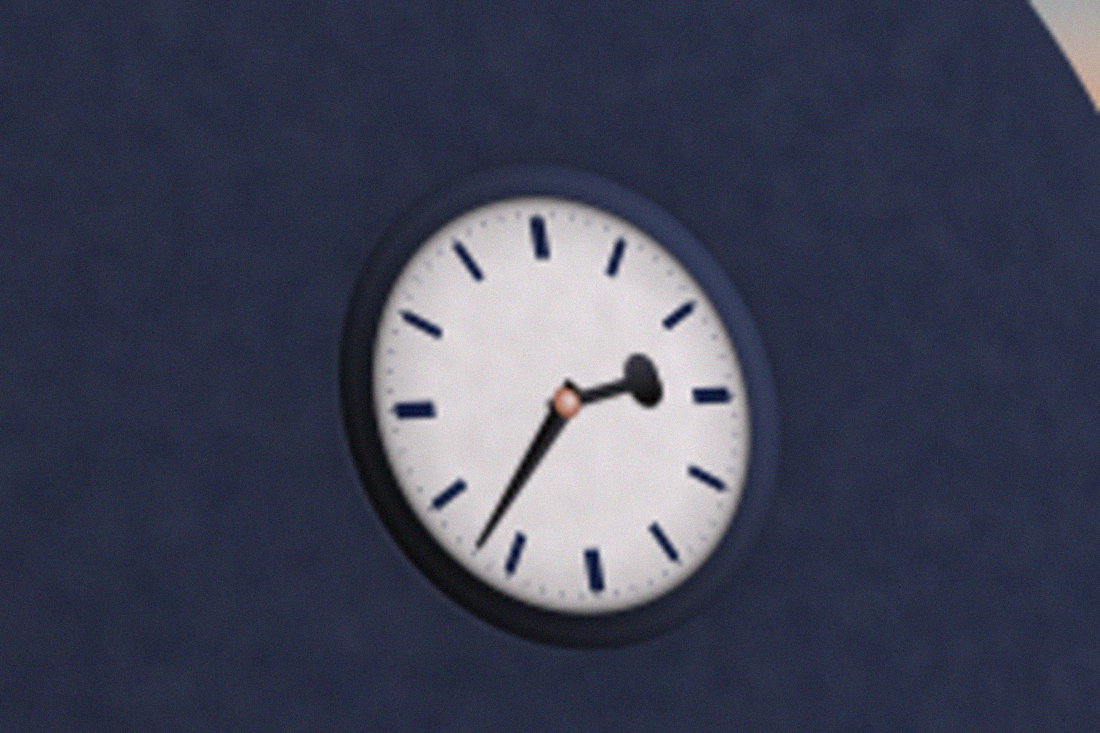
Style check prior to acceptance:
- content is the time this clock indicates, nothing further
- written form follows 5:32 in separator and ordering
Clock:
2:37
